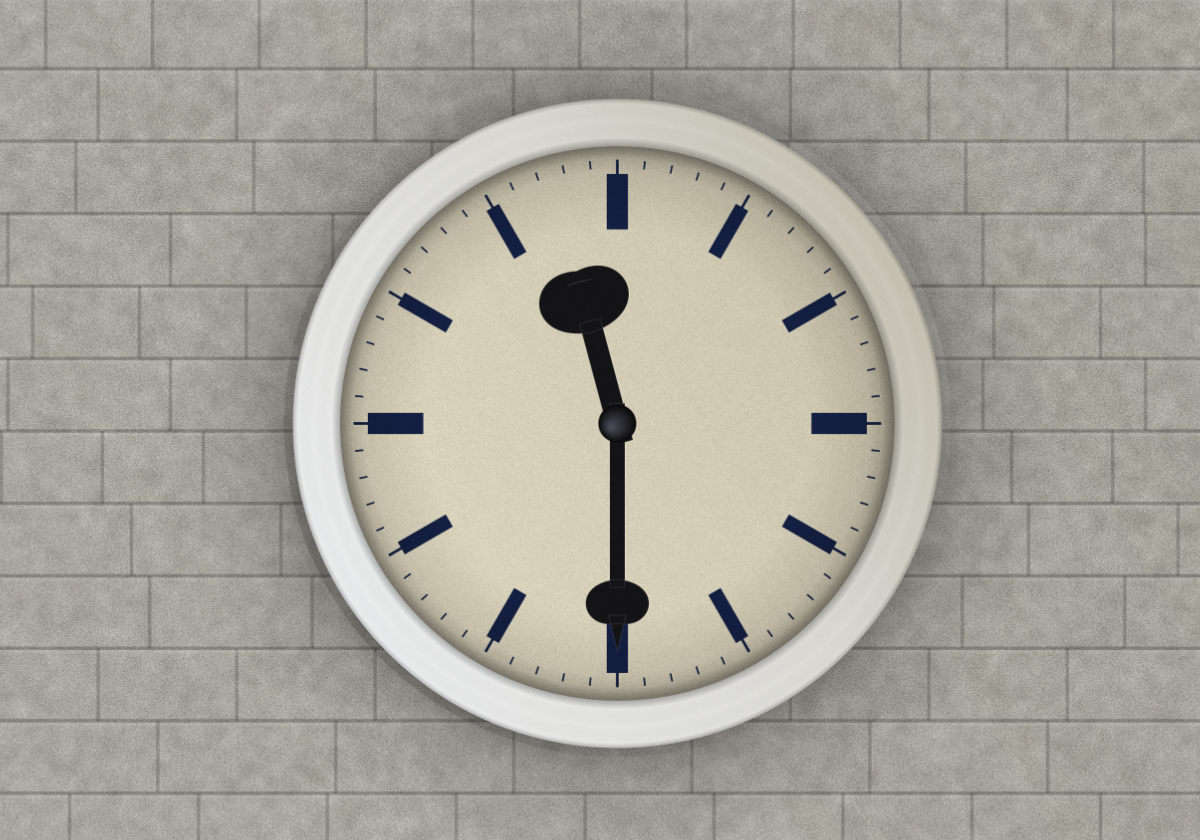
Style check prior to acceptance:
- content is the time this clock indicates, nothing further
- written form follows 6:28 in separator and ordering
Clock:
11:30
